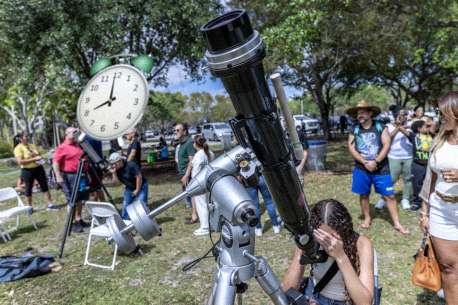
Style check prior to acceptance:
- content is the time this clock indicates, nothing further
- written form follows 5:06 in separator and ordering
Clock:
7:59
